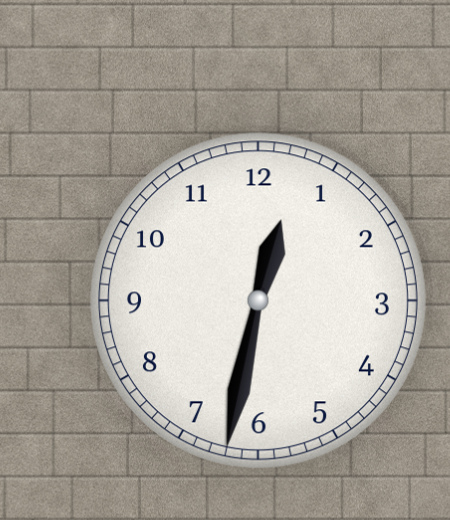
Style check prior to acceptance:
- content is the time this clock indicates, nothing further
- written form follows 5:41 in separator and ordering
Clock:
12:32
